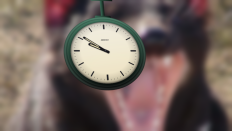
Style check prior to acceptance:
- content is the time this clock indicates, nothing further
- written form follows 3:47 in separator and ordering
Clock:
9:51
